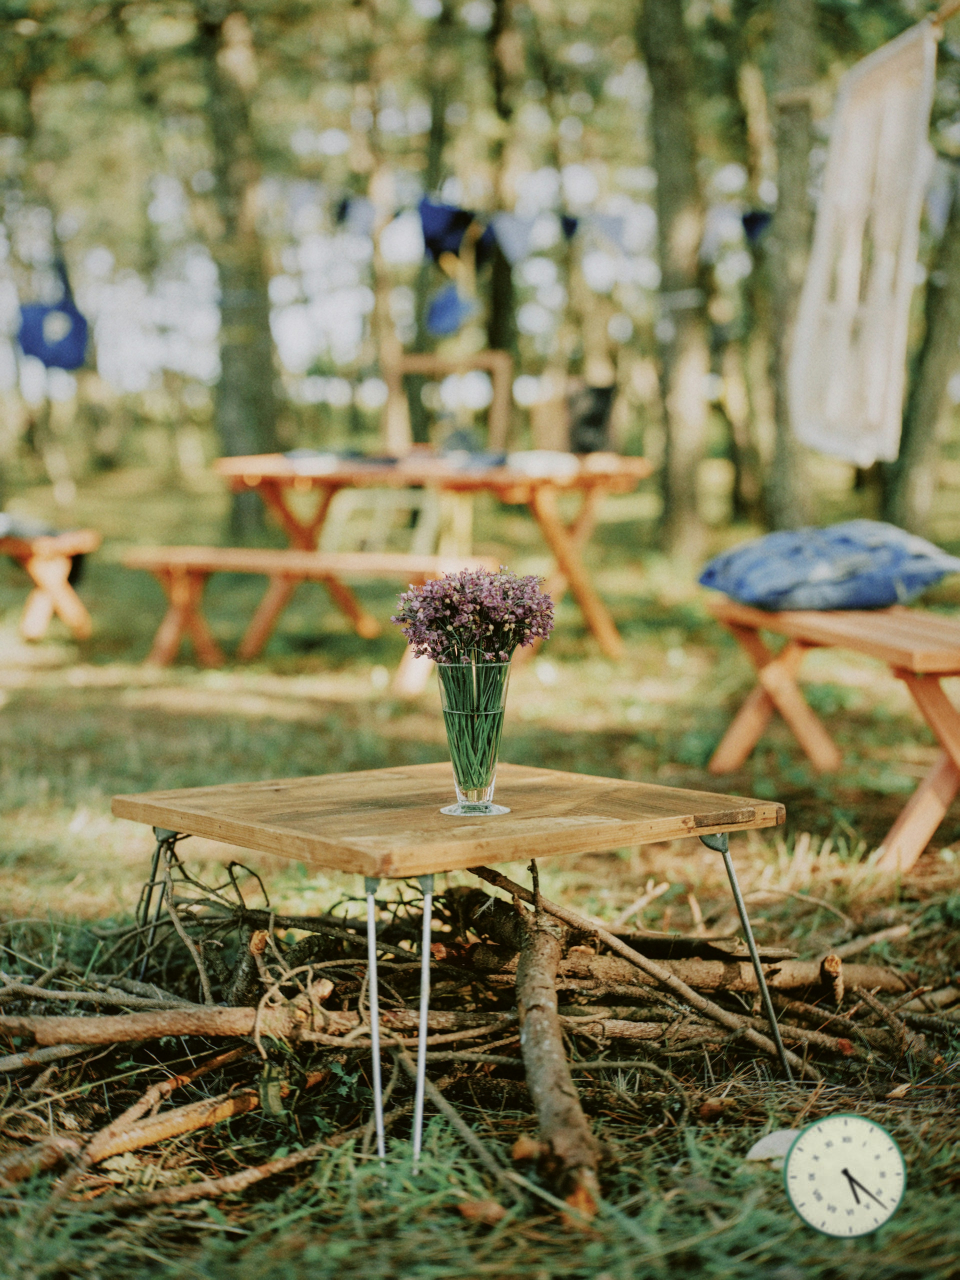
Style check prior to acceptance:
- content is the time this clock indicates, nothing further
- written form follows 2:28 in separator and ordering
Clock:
5:22
